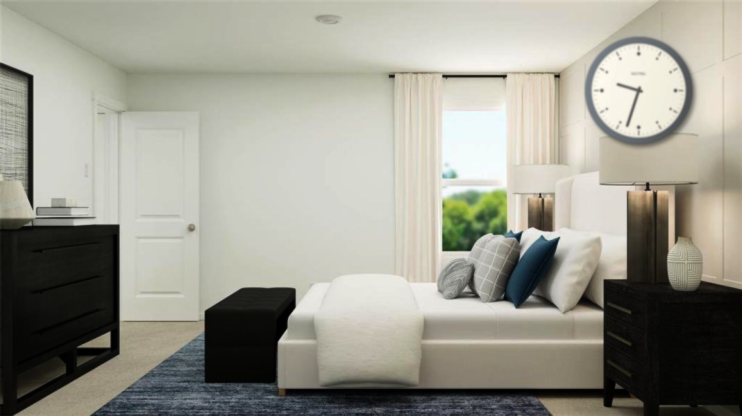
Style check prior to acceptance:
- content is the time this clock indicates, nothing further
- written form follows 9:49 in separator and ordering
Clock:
9:33
